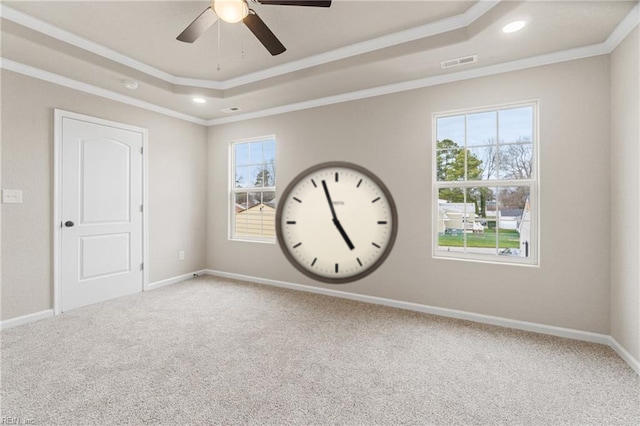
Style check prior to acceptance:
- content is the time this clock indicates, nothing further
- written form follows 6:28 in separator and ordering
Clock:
4:57
